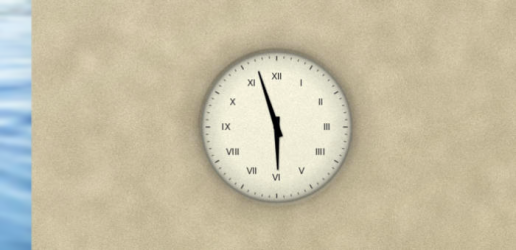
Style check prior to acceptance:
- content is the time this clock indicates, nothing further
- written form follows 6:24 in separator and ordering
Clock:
5:57
